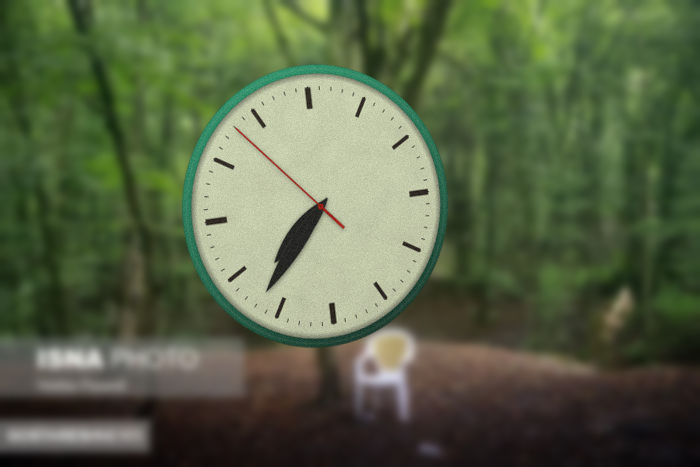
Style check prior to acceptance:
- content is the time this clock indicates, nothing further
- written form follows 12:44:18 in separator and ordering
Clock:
7:36:53
